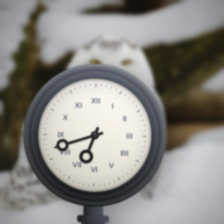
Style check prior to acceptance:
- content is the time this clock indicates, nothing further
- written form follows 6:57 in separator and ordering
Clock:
6:42
